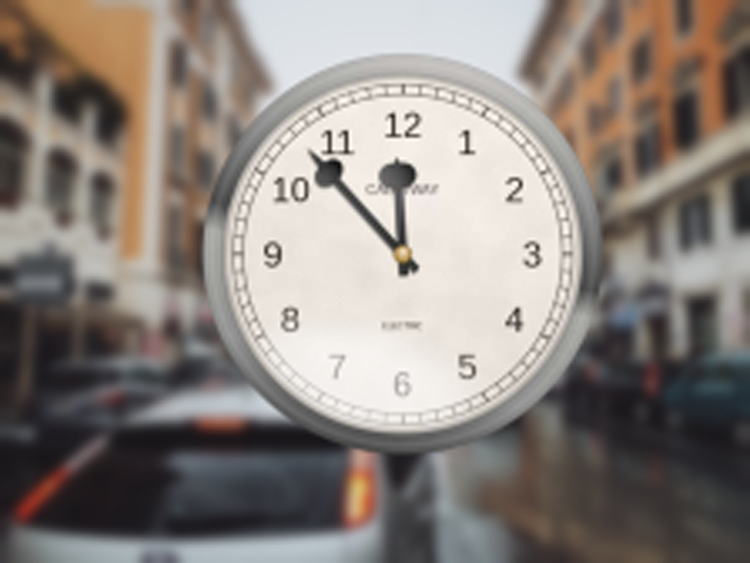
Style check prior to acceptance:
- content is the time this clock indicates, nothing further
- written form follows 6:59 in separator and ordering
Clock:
11:53
